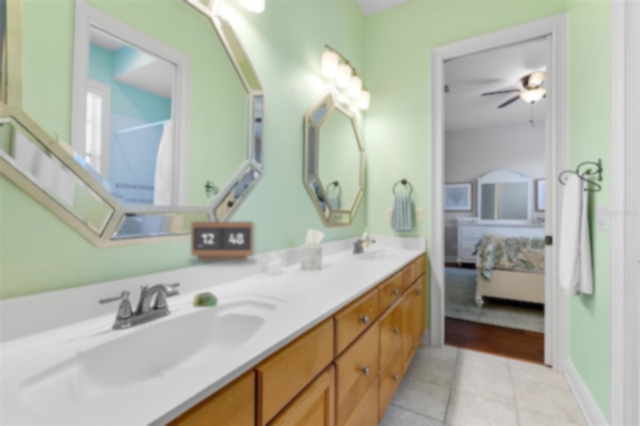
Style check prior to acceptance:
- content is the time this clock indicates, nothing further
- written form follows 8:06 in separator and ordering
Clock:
12:48
